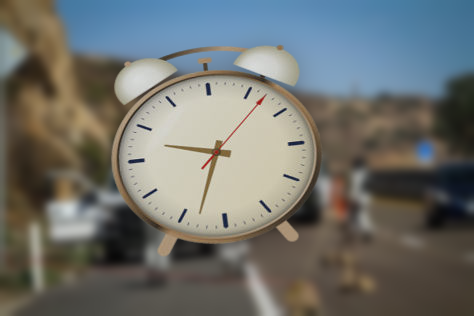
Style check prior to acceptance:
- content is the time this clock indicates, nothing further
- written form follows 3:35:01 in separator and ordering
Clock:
9:33:07
